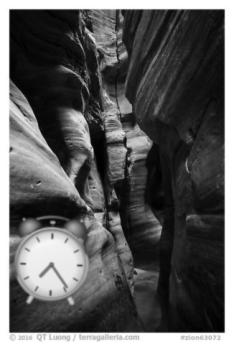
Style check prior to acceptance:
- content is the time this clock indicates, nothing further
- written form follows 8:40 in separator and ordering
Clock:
7:24
